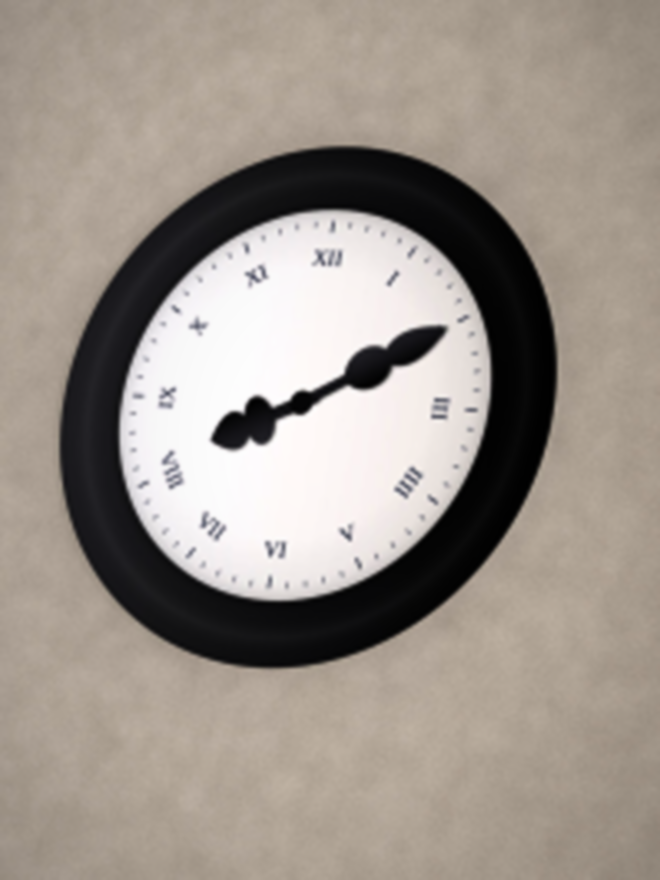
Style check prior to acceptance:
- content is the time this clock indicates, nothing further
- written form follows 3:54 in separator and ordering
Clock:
8:10
